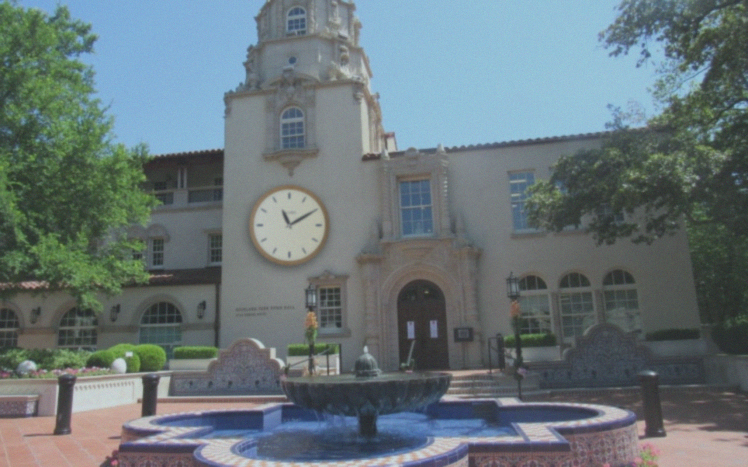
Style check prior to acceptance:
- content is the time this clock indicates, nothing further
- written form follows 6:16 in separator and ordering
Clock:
11:10
